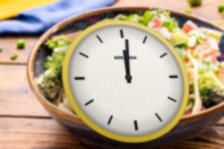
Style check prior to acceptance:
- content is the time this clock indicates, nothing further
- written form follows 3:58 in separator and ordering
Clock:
12:01
